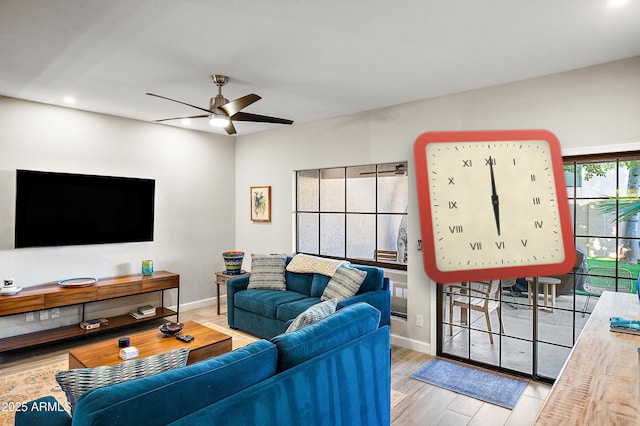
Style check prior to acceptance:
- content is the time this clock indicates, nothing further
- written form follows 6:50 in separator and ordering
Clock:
6:00
